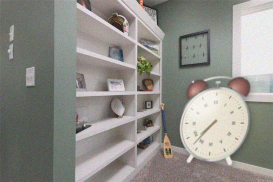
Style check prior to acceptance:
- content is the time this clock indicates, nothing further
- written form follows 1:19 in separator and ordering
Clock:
7:37
